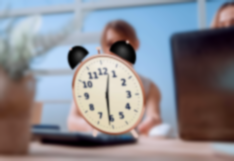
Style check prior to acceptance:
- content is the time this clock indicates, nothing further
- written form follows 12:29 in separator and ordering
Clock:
12:31
